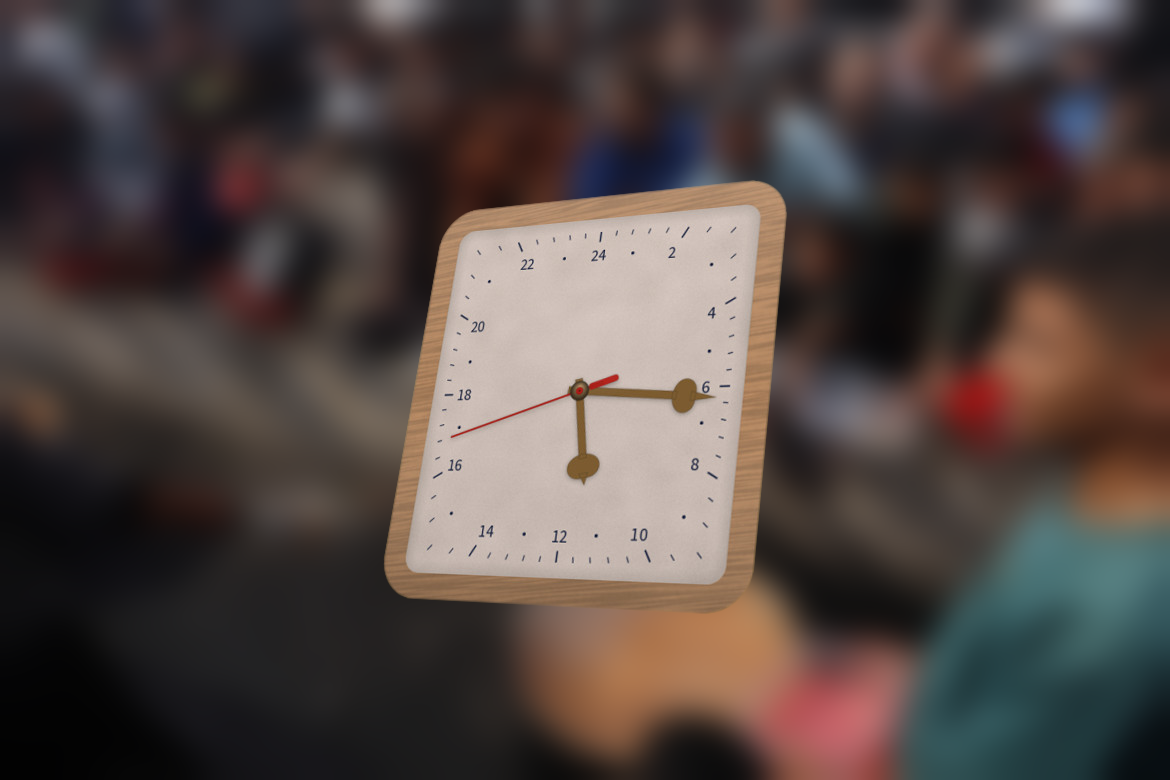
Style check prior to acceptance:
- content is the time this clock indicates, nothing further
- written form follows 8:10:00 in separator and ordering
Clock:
11:15:42
